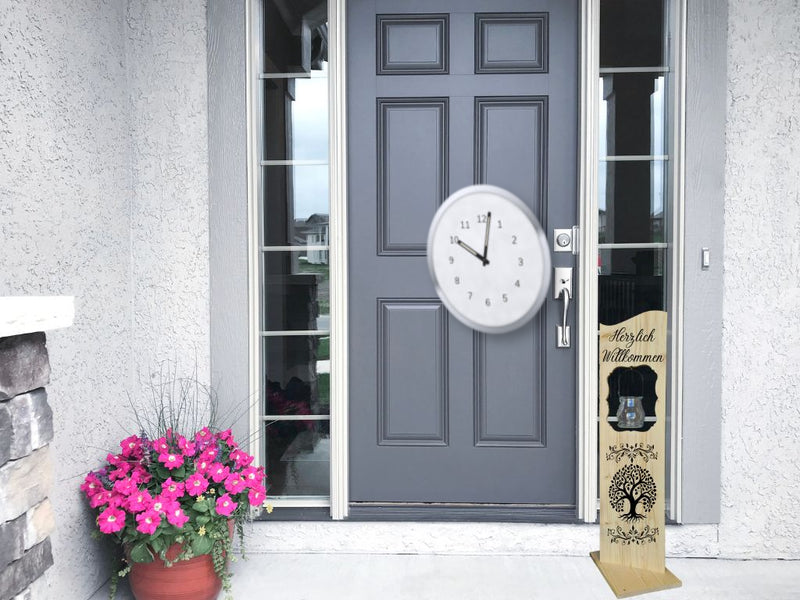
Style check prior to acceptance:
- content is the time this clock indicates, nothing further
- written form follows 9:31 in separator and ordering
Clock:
10:02
